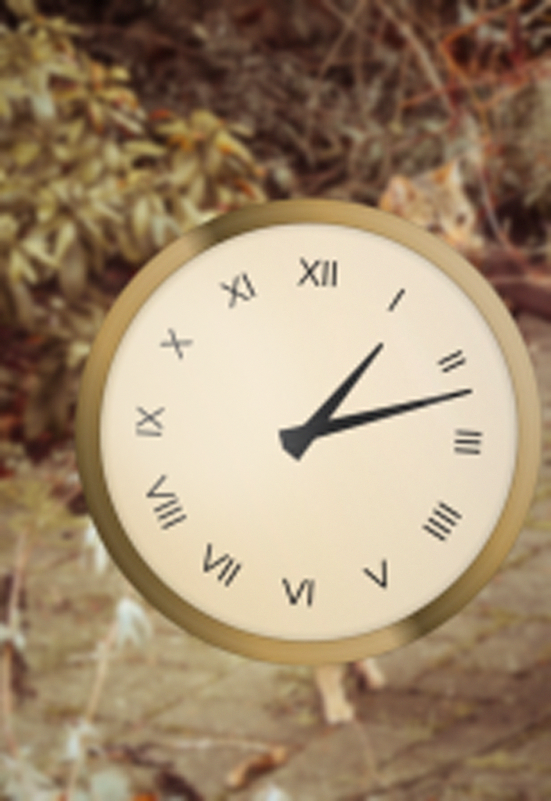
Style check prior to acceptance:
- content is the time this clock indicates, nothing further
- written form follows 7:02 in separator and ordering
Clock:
1:12
